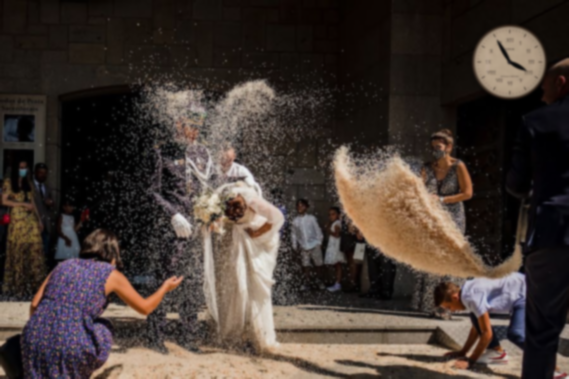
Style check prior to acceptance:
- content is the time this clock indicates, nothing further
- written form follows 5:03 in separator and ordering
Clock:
3:55
